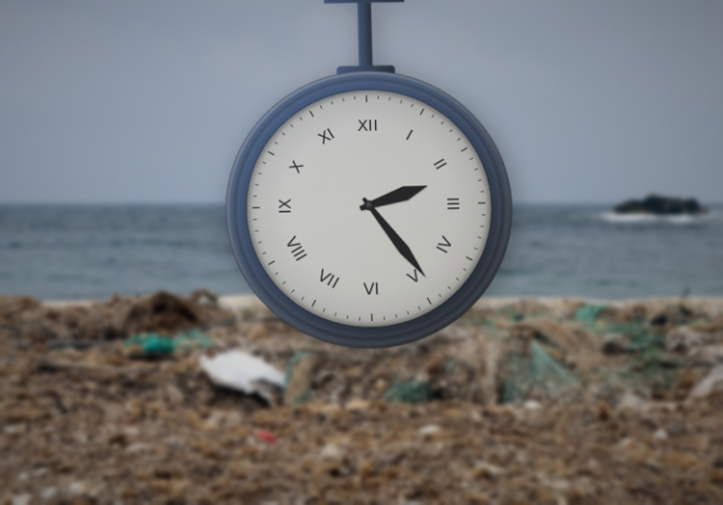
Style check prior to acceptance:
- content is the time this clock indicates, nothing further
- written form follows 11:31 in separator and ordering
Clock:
2:24
